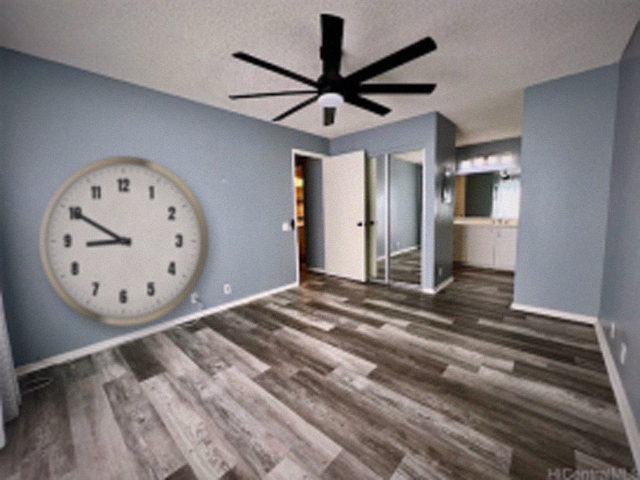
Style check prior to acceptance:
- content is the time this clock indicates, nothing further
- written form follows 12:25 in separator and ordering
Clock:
8:50
